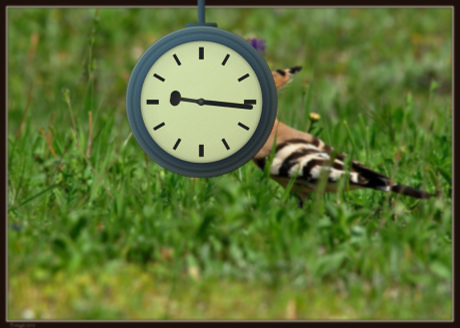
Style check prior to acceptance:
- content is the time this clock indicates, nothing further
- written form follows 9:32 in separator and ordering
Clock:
9:16
